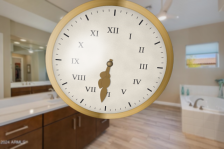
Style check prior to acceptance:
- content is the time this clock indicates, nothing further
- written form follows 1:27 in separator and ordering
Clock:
6:31
